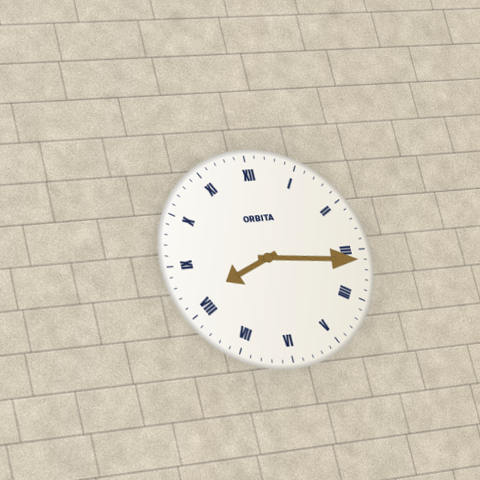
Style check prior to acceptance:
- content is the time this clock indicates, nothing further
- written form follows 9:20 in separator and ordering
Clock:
8:16
